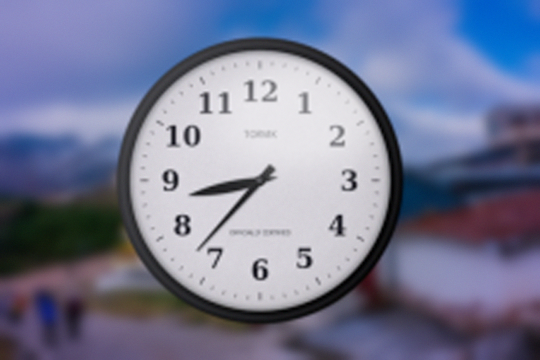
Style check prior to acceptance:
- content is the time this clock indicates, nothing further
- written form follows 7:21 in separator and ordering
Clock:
8:37
